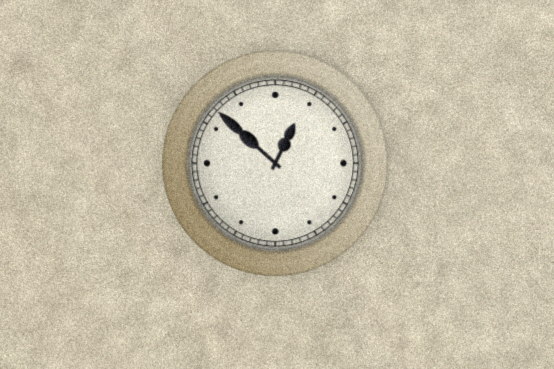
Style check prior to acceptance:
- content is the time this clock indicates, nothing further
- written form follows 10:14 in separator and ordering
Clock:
12:52
